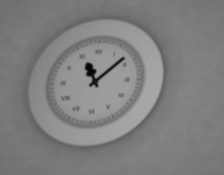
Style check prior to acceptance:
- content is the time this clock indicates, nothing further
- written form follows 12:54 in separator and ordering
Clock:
11:08
